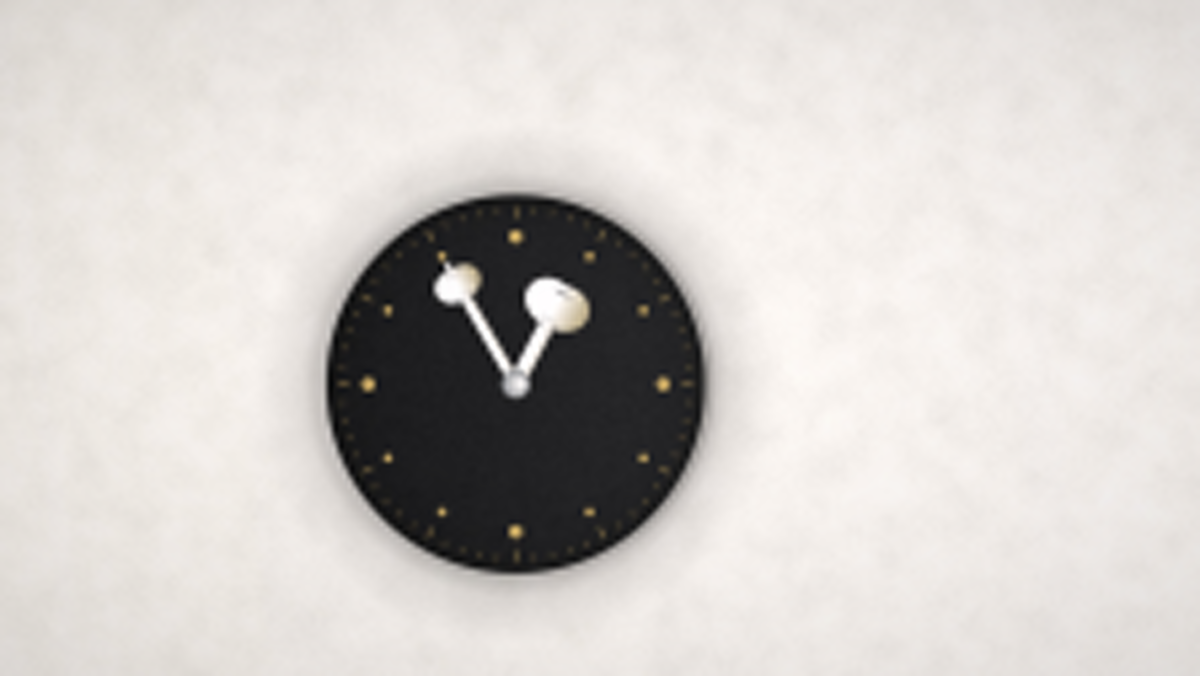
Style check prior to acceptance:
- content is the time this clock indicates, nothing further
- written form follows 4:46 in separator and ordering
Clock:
12:55
